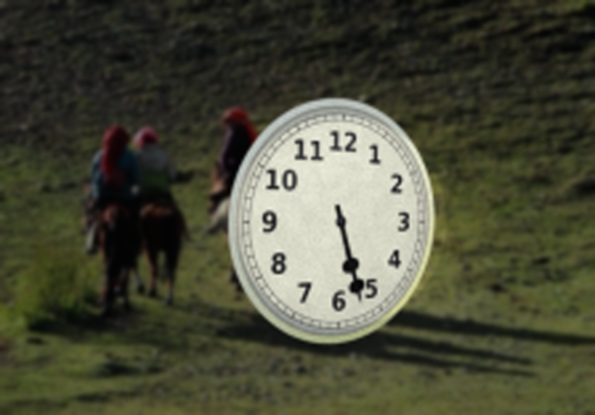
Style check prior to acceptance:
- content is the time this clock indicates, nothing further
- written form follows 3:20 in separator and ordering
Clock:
5:27
